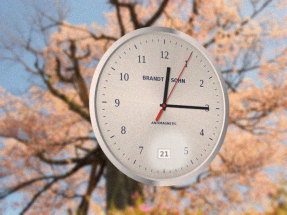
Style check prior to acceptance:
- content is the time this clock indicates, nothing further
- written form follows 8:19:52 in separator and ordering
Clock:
12:15:05
